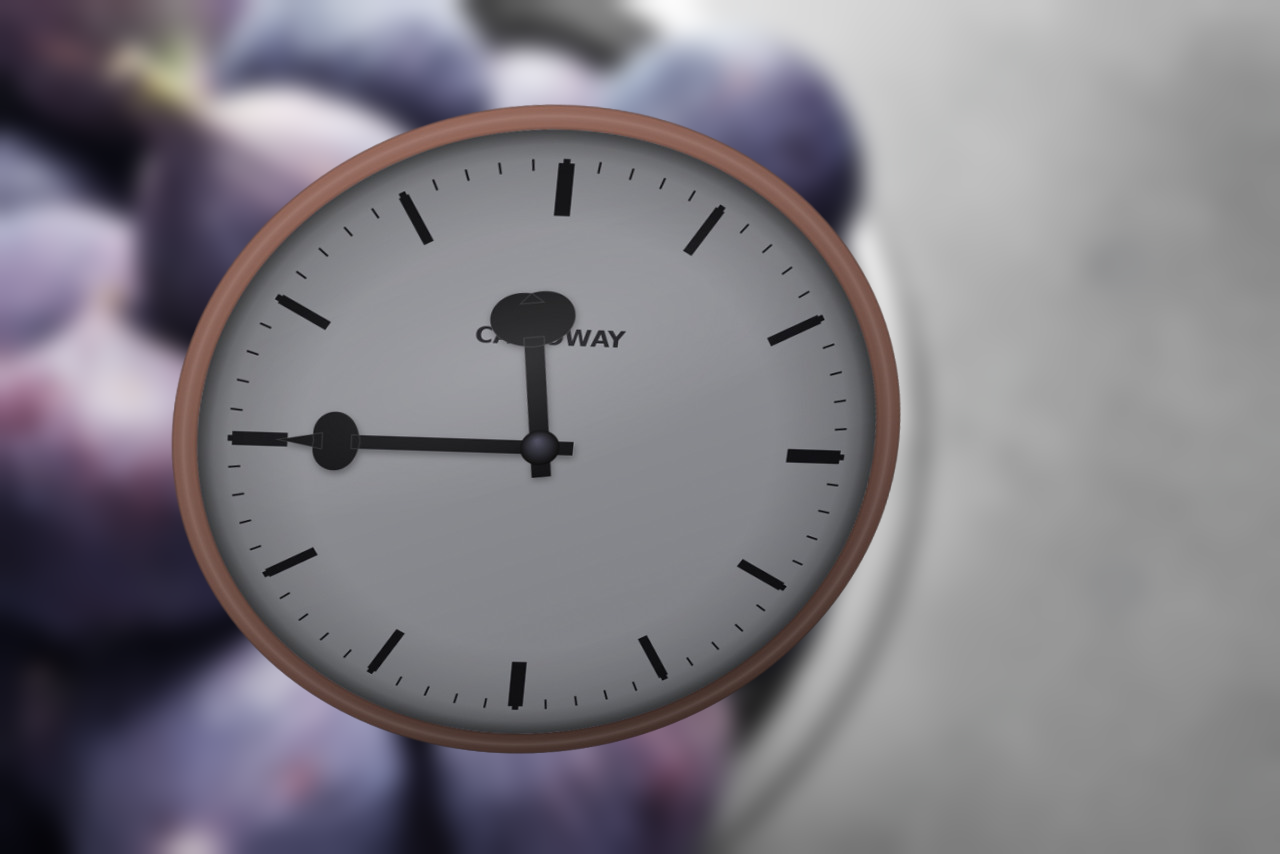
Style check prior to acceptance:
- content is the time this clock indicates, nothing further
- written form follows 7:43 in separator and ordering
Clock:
11:45
